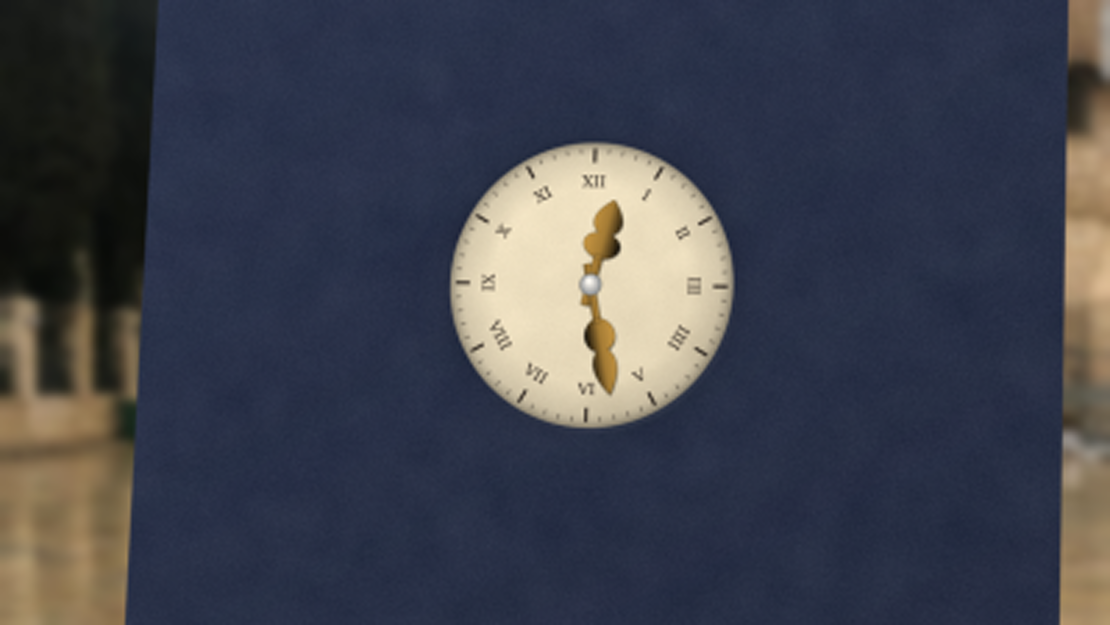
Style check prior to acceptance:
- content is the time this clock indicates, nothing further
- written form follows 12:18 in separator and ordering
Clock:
12:28
